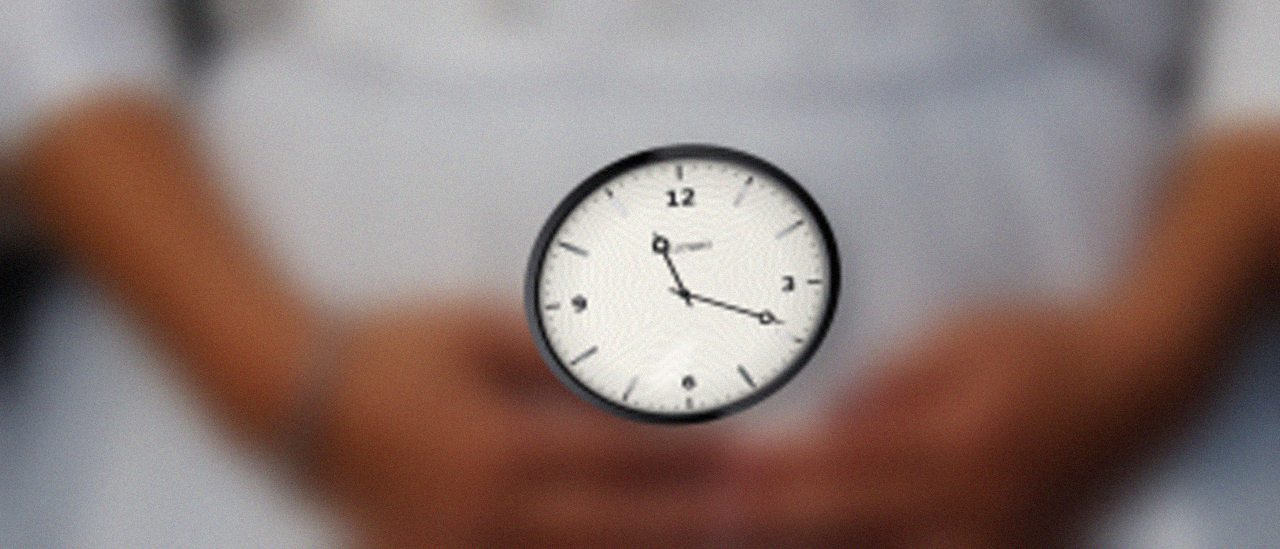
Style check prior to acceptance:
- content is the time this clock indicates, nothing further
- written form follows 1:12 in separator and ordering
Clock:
11:19
